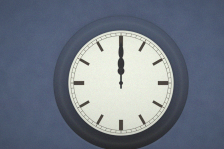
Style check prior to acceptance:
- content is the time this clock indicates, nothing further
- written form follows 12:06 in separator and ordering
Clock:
12:00
